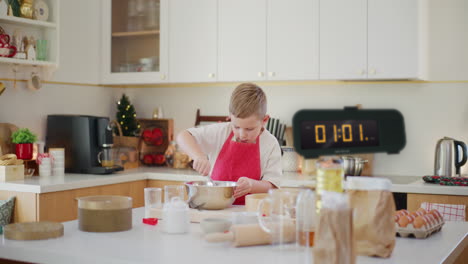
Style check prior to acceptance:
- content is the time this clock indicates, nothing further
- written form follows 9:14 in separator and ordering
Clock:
1:01
